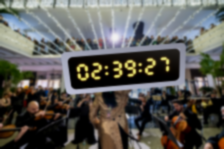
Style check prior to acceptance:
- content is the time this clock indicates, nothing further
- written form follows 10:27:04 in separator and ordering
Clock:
2:39:27
